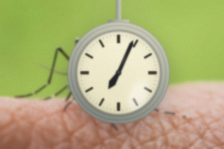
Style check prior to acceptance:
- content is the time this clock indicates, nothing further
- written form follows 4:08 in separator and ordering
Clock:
7:04
